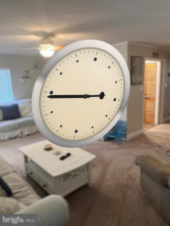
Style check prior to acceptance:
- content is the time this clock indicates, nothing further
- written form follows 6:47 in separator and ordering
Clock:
2:44
